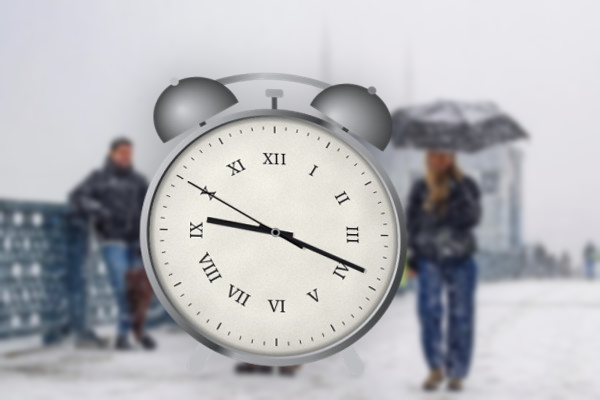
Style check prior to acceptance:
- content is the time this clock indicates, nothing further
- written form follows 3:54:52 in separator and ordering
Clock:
9:18:50
